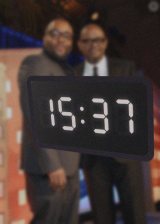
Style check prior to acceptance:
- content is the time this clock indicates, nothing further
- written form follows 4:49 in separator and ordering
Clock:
15:37
